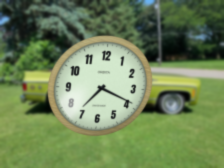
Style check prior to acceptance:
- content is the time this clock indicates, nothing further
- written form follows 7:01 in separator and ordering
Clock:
7:19
